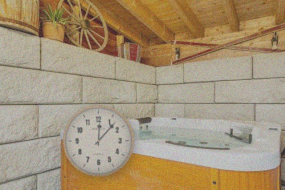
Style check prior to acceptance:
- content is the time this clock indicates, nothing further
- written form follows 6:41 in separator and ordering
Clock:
12:07
